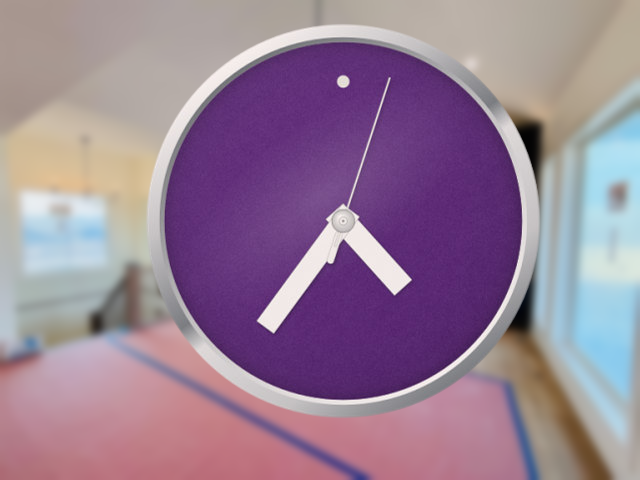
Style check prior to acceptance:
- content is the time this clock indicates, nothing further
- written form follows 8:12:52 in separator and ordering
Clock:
4:36:03
